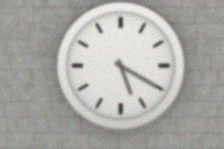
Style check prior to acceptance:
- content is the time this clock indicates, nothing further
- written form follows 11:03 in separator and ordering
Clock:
5:20
